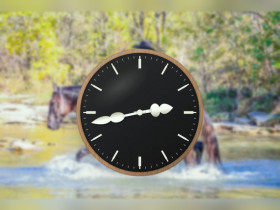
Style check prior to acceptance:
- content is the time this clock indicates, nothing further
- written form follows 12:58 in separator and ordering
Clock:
2:43
